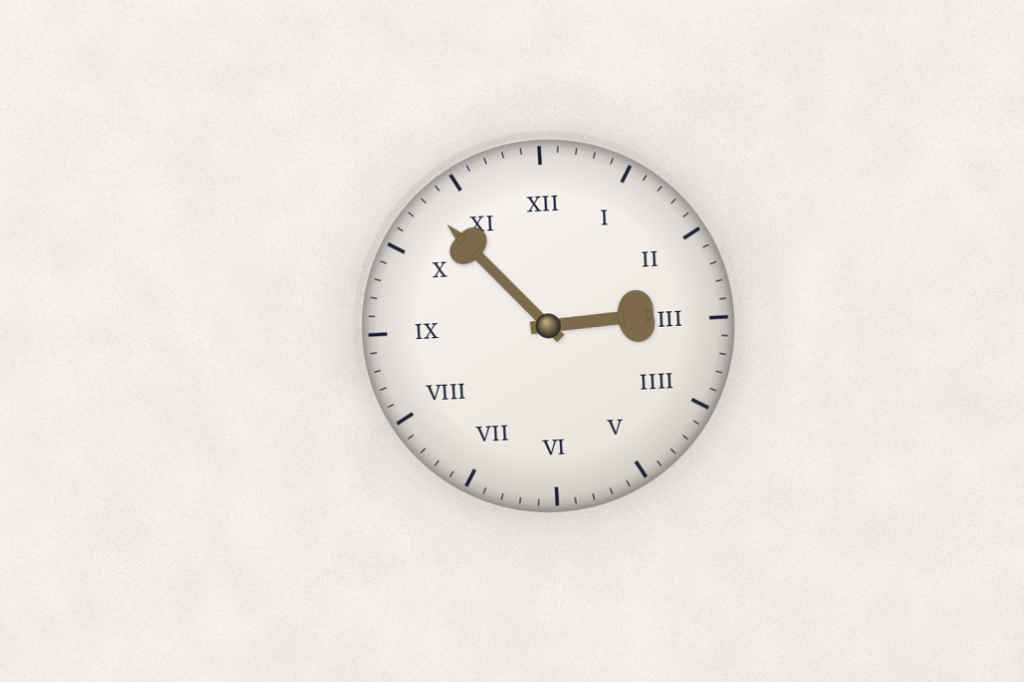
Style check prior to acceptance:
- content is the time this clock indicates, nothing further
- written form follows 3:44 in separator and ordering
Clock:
2:53
